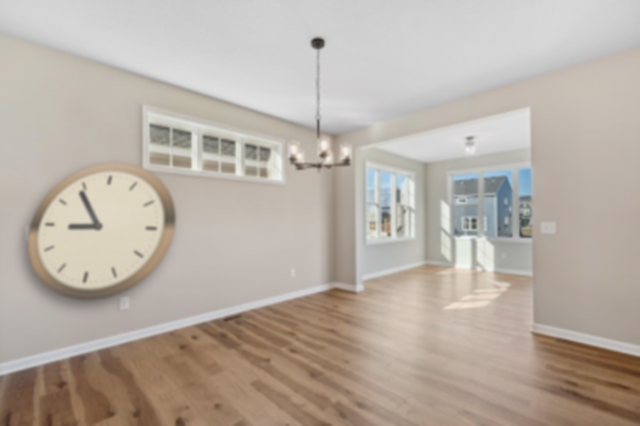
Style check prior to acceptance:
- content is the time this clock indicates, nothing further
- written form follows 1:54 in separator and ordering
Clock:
8:54
